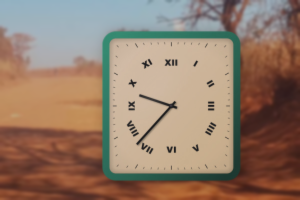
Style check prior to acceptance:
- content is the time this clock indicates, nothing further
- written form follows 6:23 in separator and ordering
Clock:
9:37
